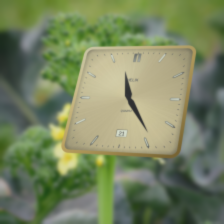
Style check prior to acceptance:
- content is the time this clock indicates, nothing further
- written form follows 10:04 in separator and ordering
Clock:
11:24
